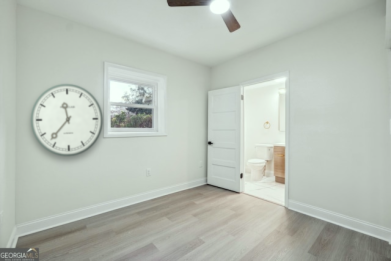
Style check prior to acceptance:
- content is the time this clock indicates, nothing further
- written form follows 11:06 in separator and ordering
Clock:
11:37
